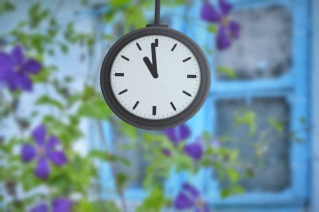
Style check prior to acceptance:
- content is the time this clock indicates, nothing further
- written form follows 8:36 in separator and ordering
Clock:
10:59
